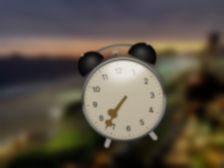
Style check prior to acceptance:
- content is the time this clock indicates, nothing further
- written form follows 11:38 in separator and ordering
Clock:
7:37
